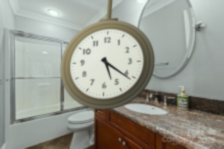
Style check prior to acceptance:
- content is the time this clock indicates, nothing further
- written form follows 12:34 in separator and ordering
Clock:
5:21
